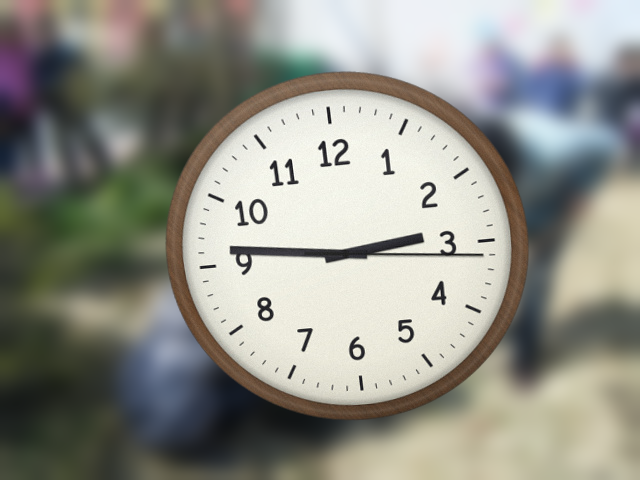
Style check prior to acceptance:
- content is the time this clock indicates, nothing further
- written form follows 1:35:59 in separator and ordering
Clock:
2:46:16
